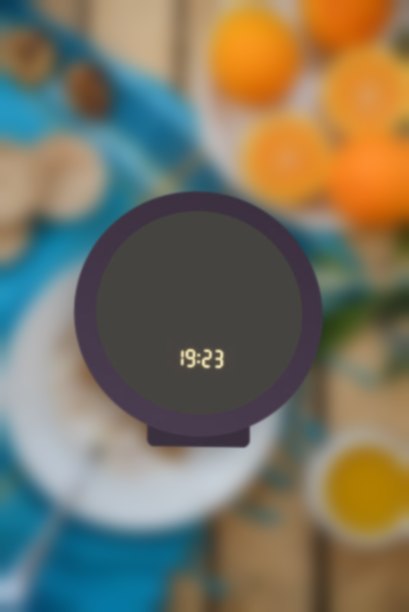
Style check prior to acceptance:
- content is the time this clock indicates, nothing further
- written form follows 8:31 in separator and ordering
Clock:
19:23
